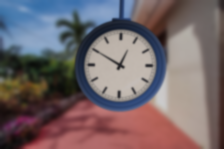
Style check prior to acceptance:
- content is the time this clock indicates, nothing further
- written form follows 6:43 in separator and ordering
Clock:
12:50
